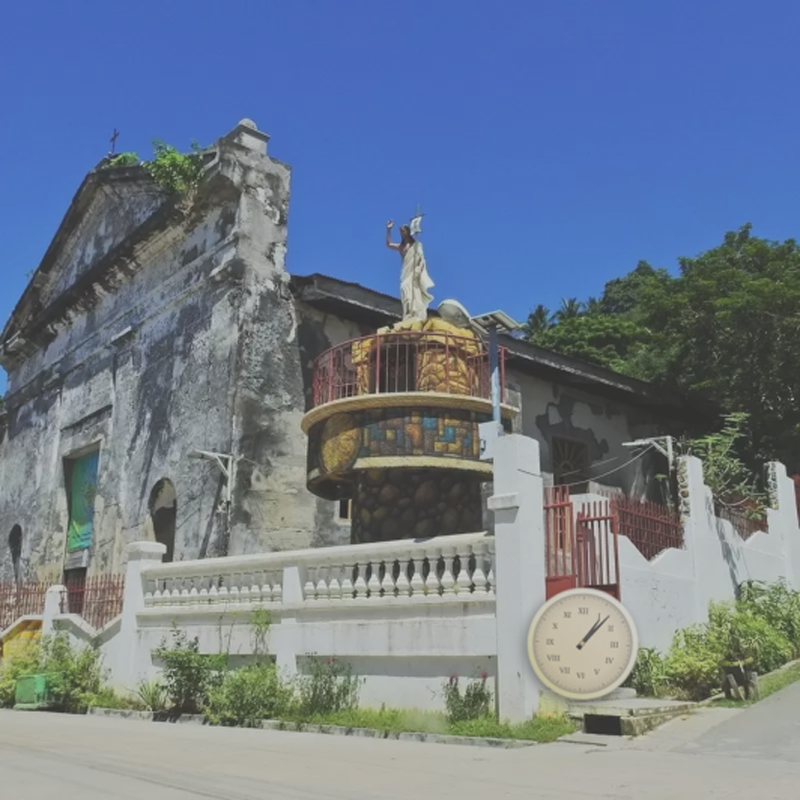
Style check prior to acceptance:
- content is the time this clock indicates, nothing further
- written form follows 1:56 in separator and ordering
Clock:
1:07
